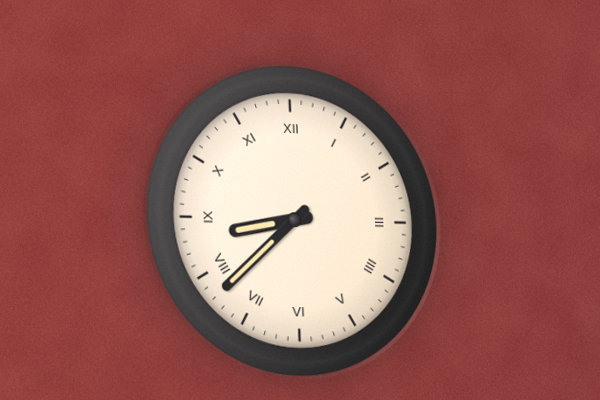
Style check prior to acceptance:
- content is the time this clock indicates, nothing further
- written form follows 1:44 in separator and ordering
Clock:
8:38
